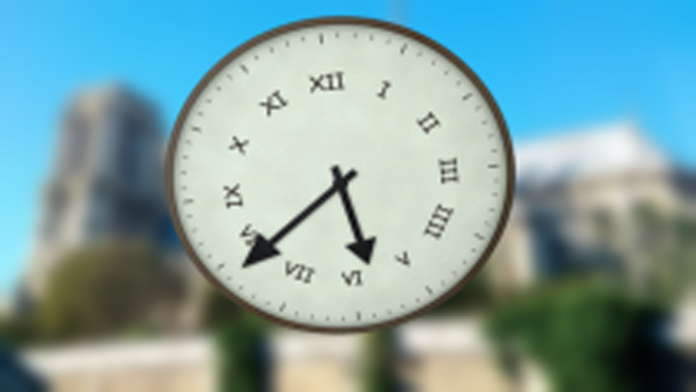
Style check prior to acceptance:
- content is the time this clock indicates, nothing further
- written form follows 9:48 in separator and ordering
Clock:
5:39
